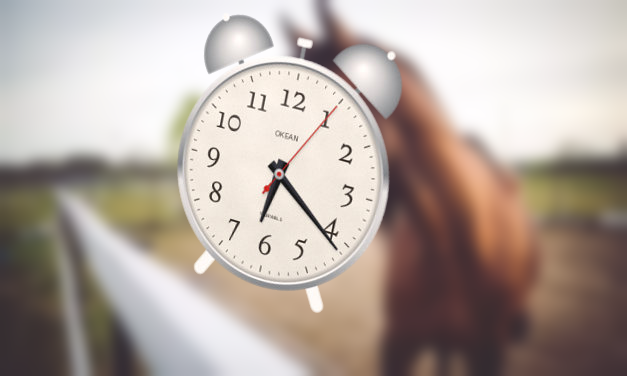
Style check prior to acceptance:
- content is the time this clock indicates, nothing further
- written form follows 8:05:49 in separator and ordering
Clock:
6:21:05
